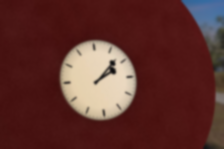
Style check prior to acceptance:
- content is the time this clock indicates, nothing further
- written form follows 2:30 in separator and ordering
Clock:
2:08
